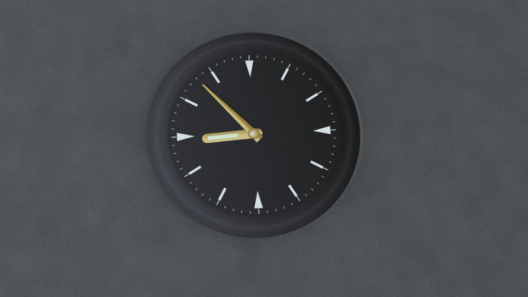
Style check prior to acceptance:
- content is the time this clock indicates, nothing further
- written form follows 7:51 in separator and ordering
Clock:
8:53
